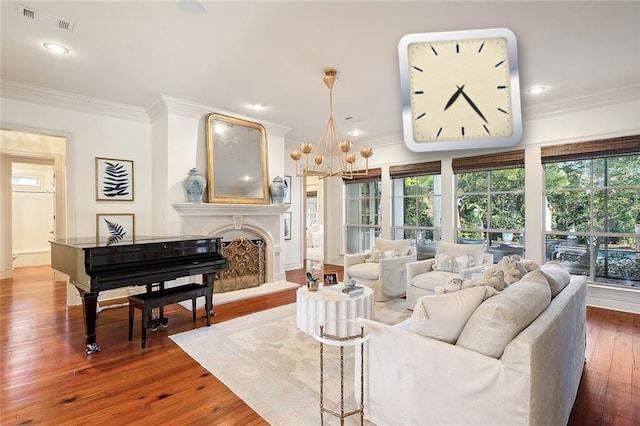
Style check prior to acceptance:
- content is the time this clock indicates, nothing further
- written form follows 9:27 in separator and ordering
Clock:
7:24
